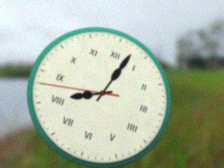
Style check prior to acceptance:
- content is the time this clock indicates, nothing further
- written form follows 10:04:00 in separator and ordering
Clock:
8:02:43
